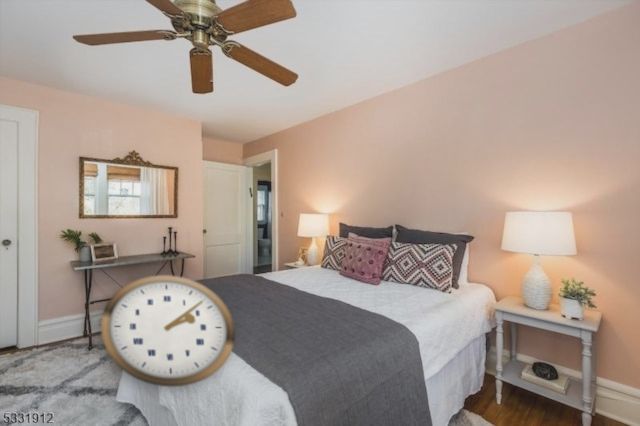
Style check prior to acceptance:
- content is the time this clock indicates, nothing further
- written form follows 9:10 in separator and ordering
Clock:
2:08
